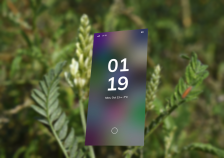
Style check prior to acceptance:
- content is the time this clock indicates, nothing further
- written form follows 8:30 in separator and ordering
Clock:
1:19
